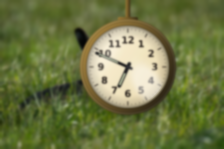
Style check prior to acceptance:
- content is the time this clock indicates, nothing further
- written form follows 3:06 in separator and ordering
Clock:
6:49
